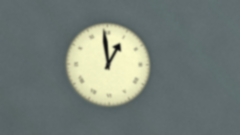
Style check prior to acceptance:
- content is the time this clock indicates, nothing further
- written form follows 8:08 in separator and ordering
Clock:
12:59
